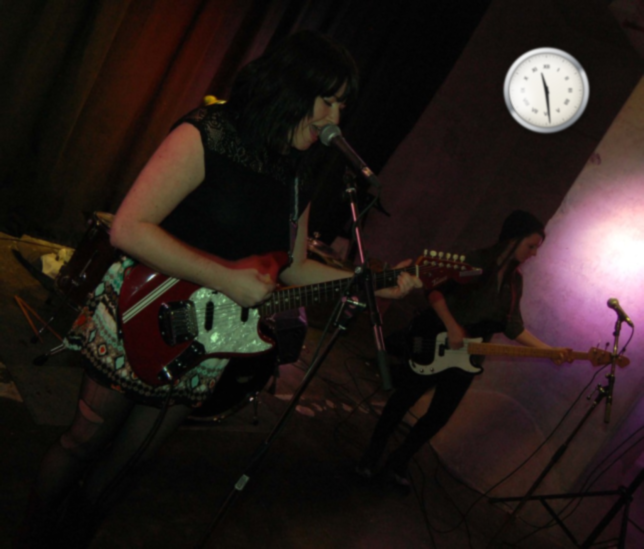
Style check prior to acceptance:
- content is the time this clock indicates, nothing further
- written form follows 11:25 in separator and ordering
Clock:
11:29
